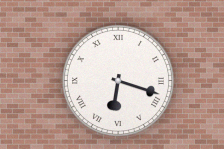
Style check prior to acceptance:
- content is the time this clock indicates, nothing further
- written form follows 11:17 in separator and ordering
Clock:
6:18
